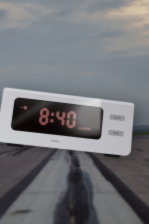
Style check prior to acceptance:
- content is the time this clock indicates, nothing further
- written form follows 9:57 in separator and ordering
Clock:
8:40
